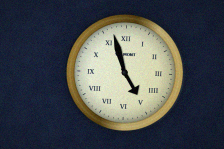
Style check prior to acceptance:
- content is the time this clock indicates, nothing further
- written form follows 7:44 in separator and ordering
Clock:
4:57
